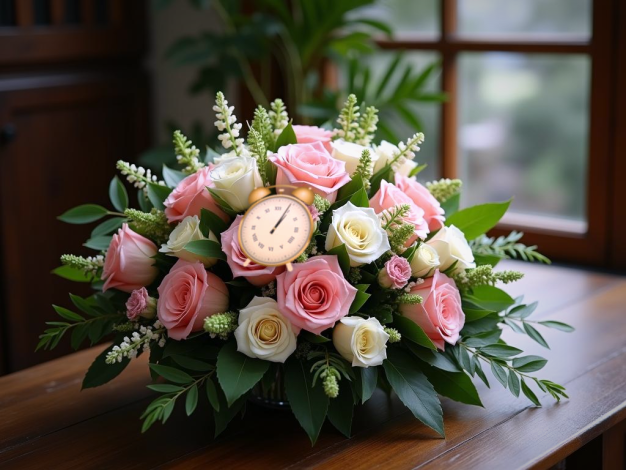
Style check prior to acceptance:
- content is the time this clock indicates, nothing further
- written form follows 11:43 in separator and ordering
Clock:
1:04
